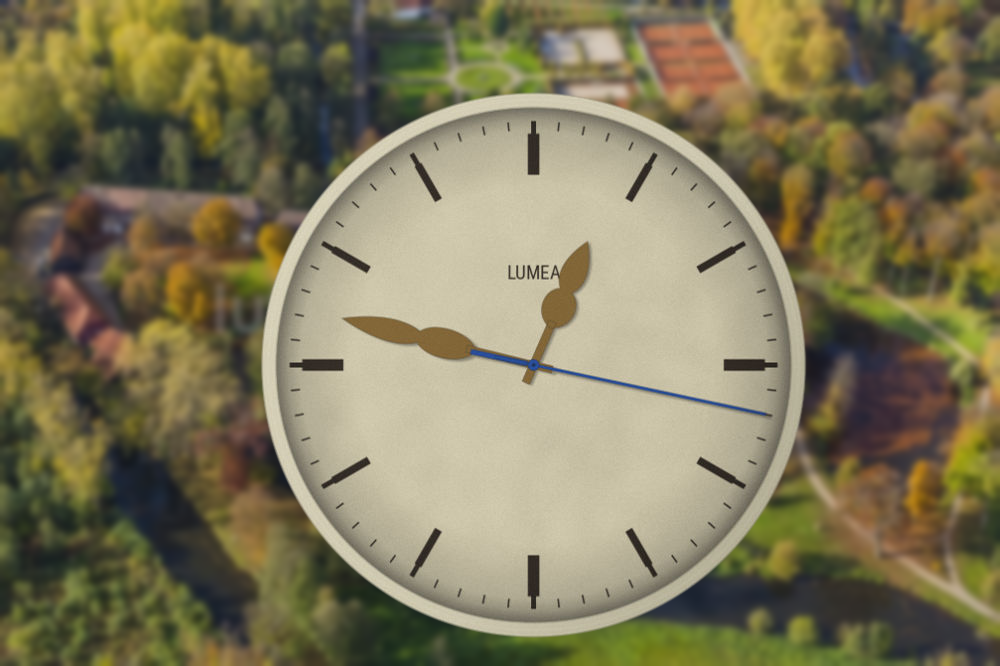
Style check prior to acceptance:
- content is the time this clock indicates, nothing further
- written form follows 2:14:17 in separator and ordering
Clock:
12:47:17
